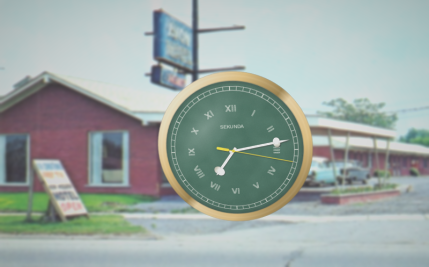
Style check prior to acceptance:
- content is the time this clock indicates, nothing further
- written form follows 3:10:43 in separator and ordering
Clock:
7:13:17
